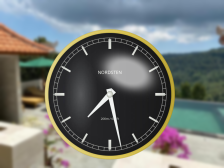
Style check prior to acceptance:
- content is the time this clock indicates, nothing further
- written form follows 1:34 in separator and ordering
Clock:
7:28
